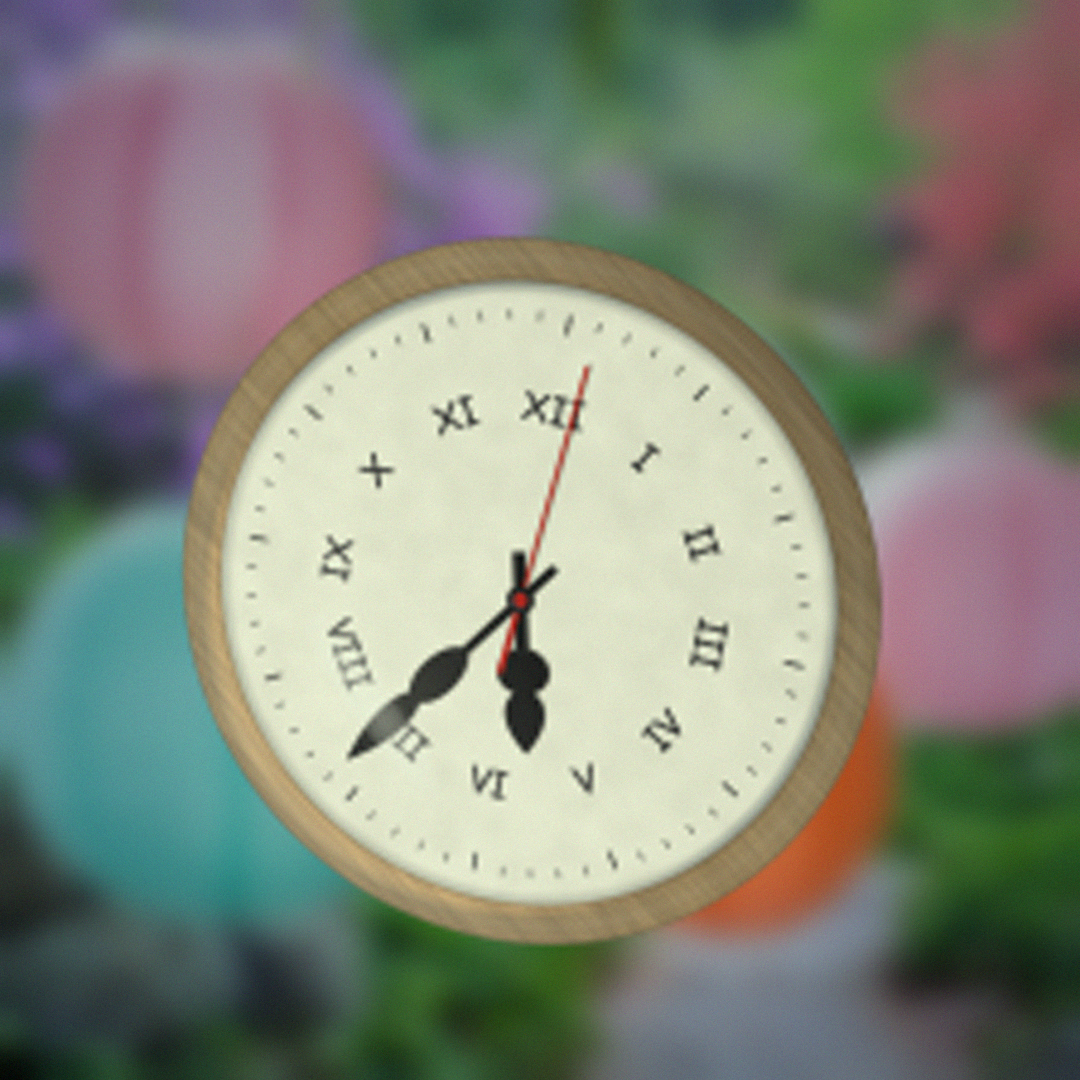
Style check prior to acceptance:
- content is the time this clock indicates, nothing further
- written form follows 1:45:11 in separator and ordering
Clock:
5:36:01
